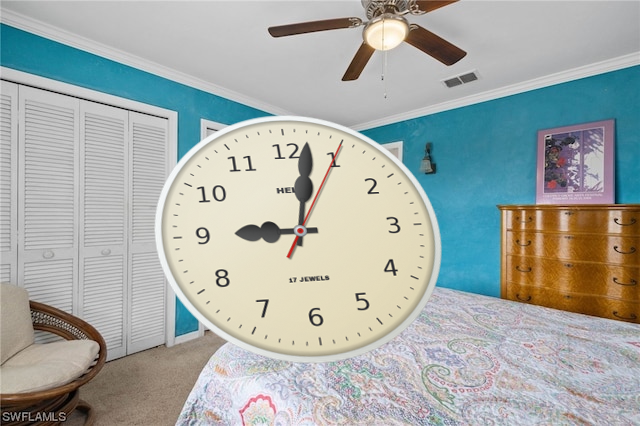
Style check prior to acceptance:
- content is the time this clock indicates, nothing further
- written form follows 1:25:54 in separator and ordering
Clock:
9:02:05
